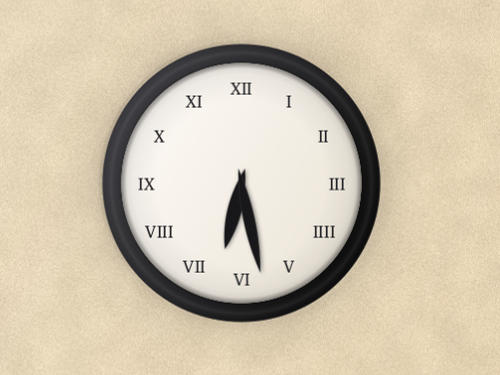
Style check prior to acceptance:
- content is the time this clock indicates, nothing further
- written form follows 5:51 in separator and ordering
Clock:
6:28
